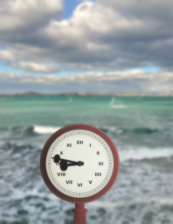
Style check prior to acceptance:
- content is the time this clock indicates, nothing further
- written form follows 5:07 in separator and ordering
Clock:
8:47
